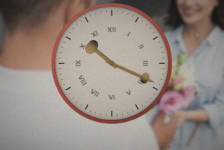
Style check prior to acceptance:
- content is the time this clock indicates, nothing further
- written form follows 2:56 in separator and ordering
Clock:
10:19
